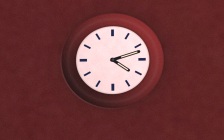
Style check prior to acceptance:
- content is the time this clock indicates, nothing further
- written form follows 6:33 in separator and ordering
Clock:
4:12
